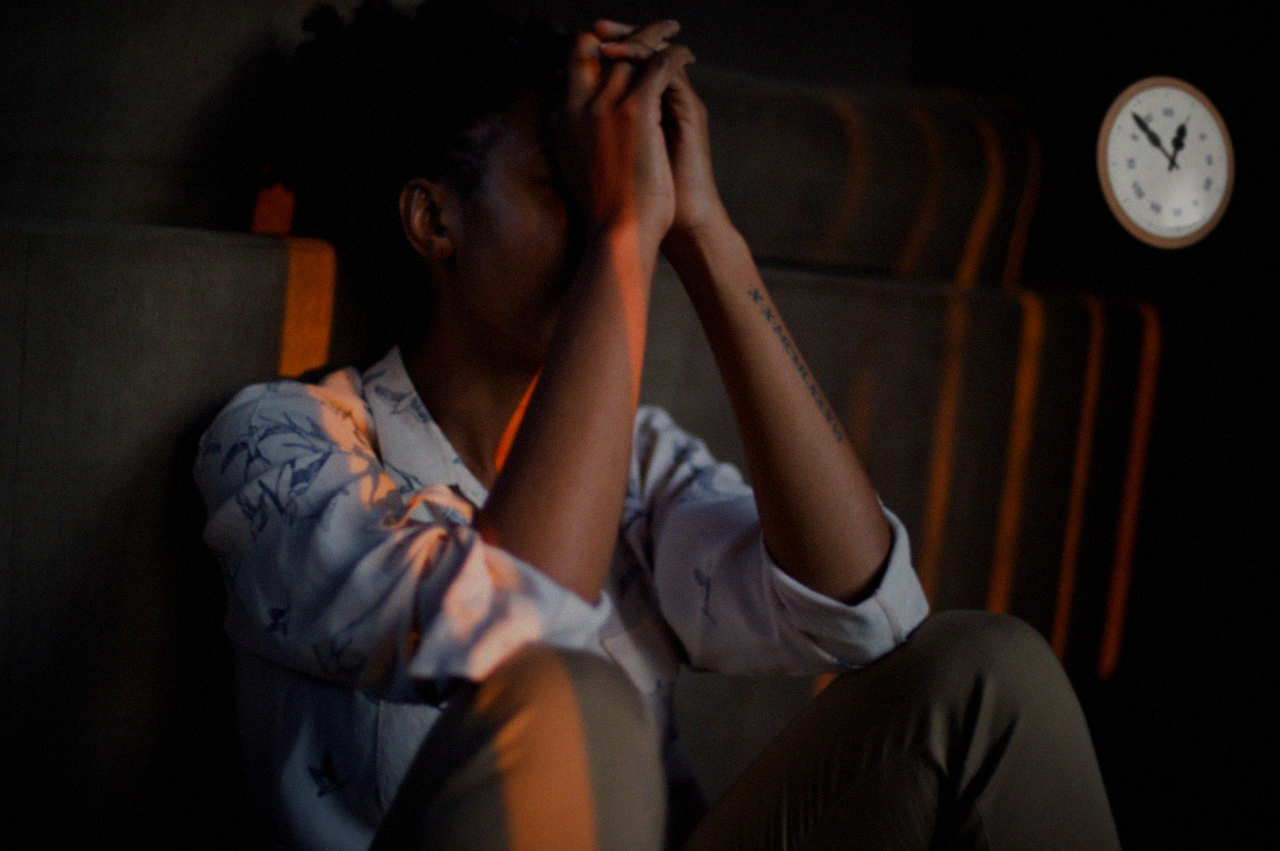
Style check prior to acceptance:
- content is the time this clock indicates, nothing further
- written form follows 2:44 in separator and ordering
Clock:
12:53
